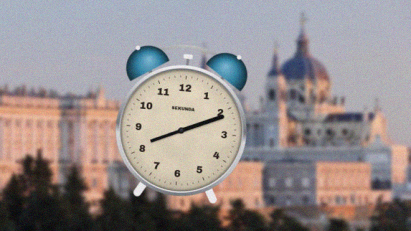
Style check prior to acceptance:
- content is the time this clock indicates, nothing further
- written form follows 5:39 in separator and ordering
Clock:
8:11
